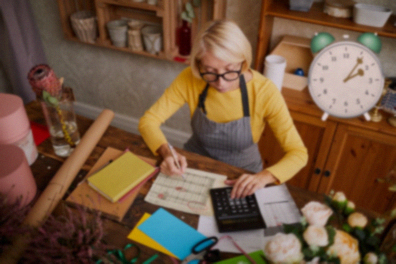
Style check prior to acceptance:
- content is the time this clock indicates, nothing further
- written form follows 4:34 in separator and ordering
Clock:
2:06
